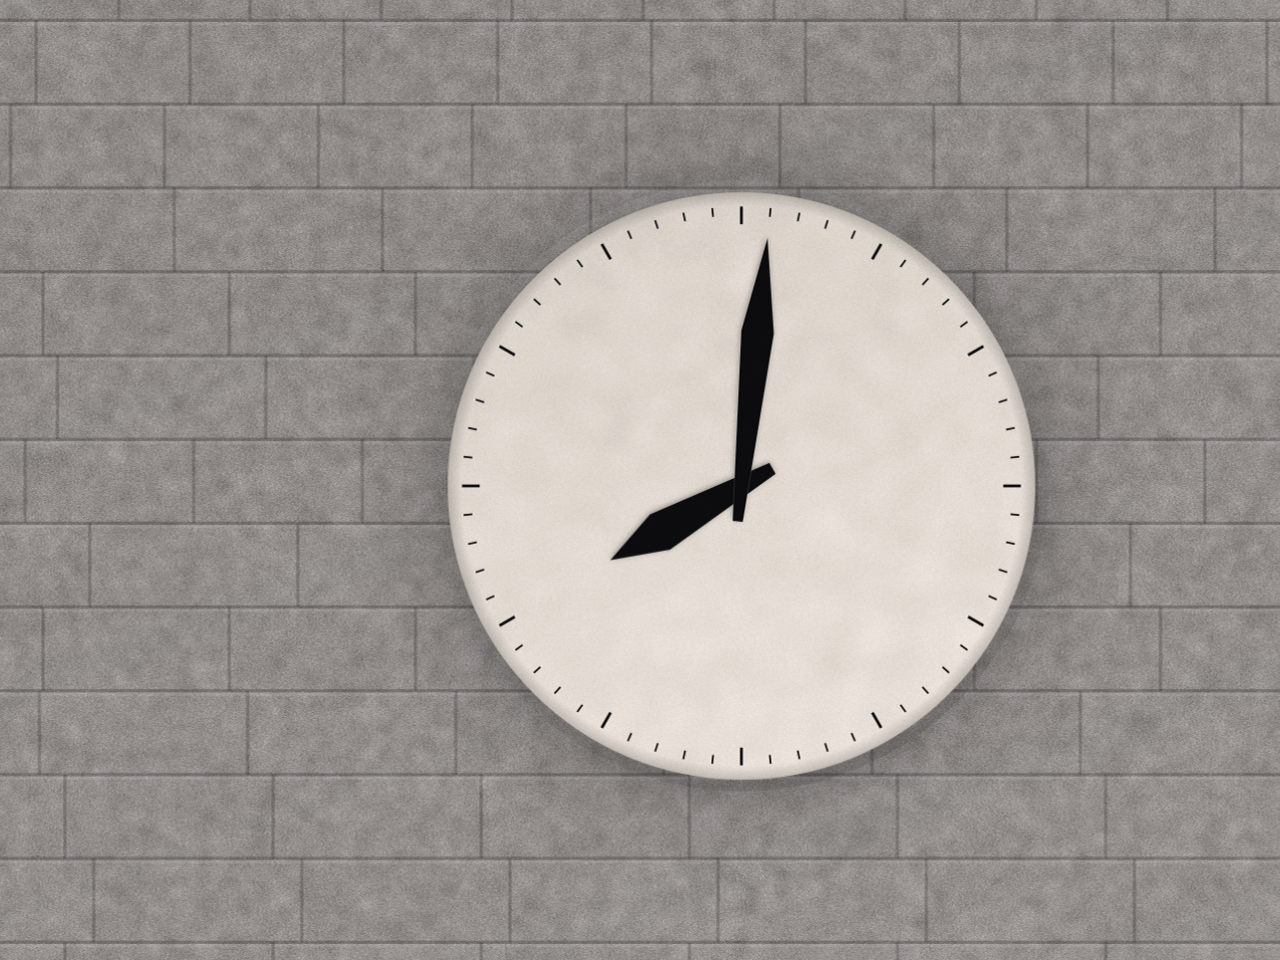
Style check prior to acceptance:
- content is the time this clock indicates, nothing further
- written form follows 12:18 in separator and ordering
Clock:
8:01
